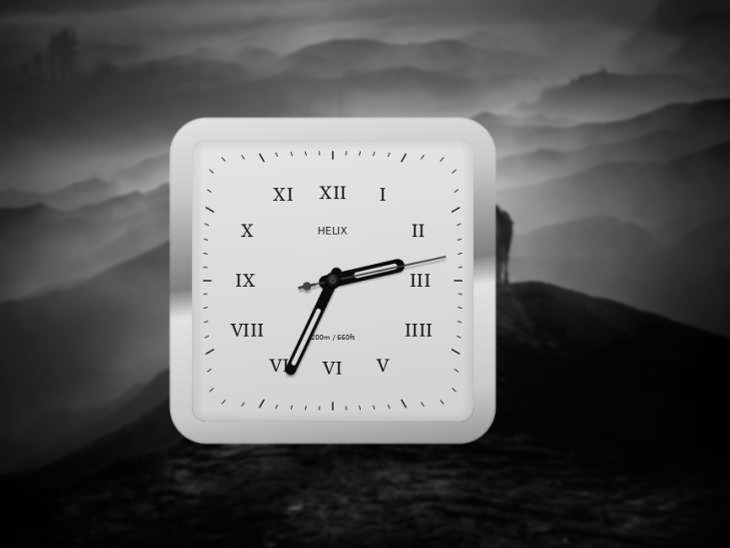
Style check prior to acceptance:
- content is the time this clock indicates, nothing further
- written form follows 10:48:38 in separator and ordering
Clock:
2:34:13
